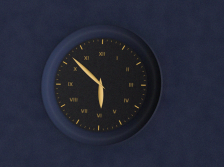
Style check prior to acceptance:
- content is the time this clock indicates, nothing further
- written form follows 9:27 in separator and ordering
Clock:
5:52
